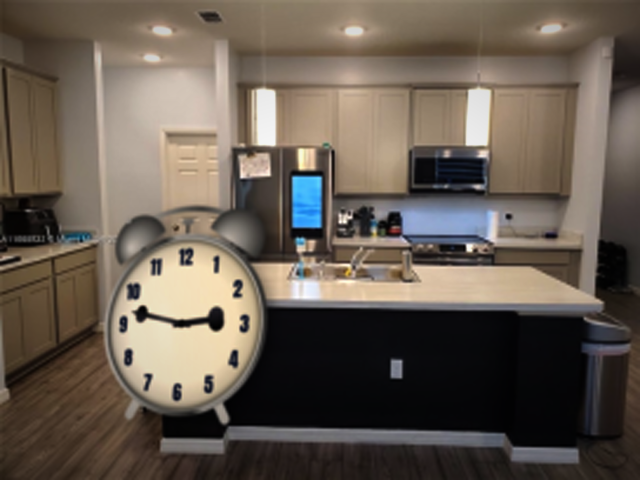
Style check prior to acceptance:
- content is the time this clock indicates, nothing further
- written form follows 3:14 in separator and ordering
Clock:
2:47
